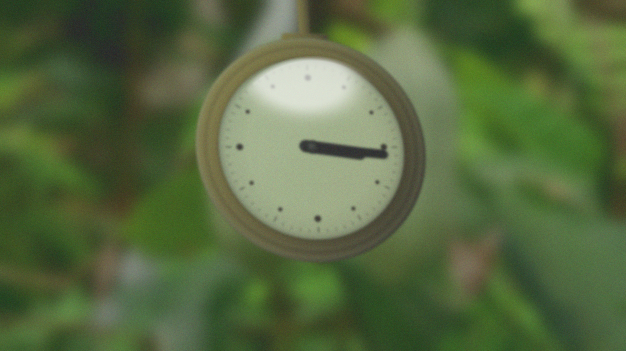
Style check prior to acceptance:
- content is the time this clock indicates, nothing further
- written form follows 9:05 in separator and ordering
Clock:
3:16
